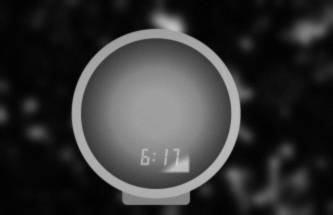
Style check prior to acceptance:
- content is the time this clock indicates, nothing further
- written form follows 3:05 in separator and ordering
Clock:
6:17
